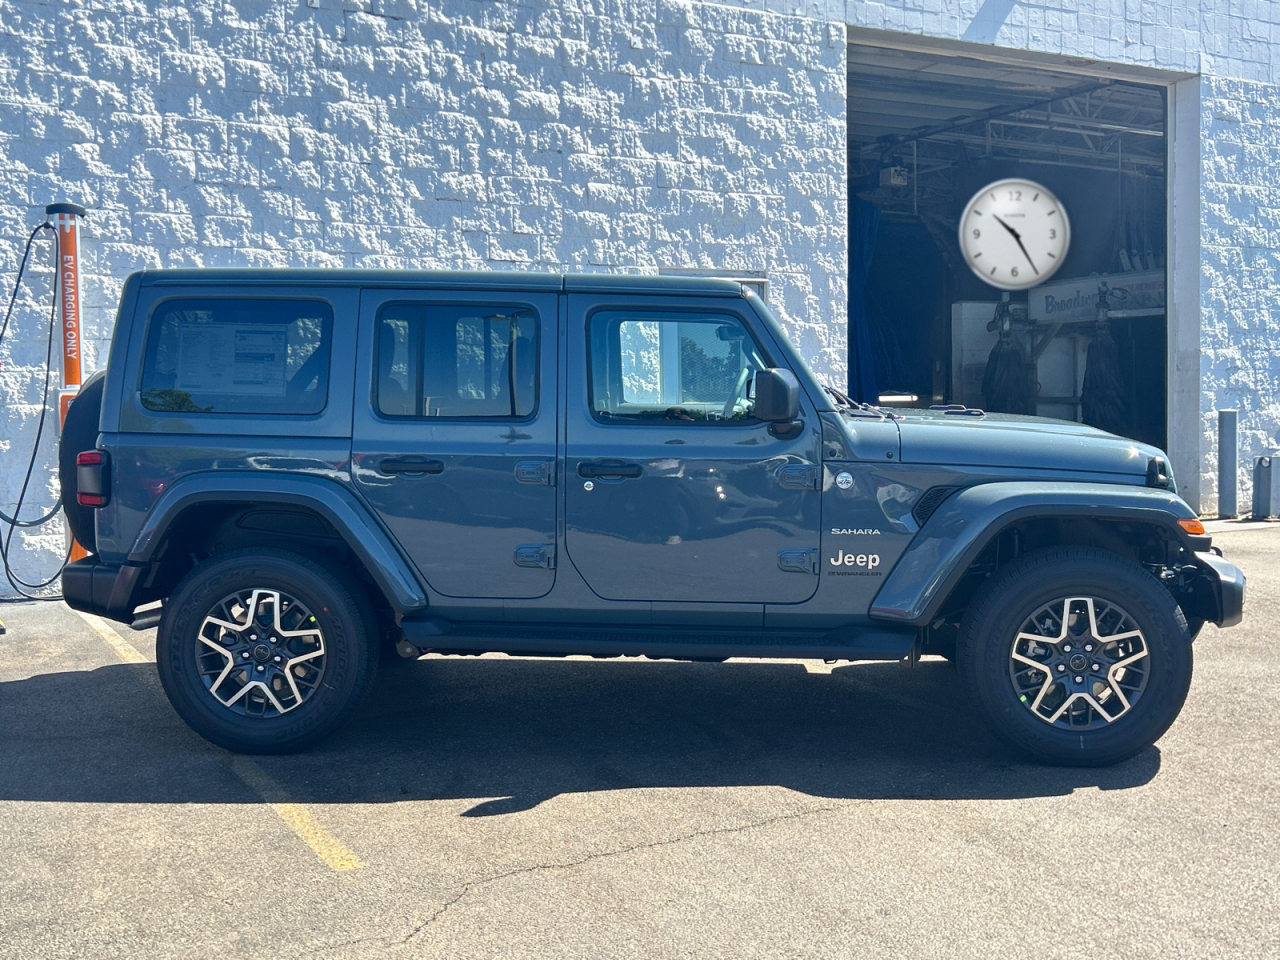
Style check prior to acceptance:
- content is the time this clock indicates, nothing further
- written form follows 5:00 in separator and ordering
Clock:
10:25
